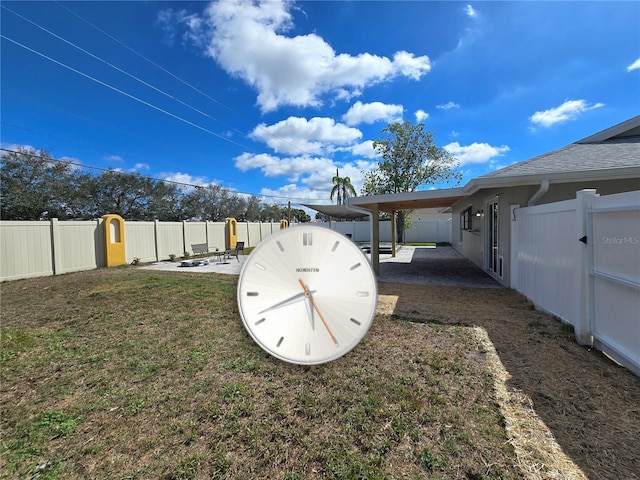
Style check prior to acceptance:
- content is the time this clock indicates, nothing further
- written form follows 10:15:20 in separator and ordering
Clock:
5:41:25
